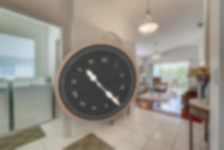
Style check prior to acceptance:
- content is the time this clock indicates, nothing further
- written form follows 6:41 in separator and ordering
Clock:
10:21
